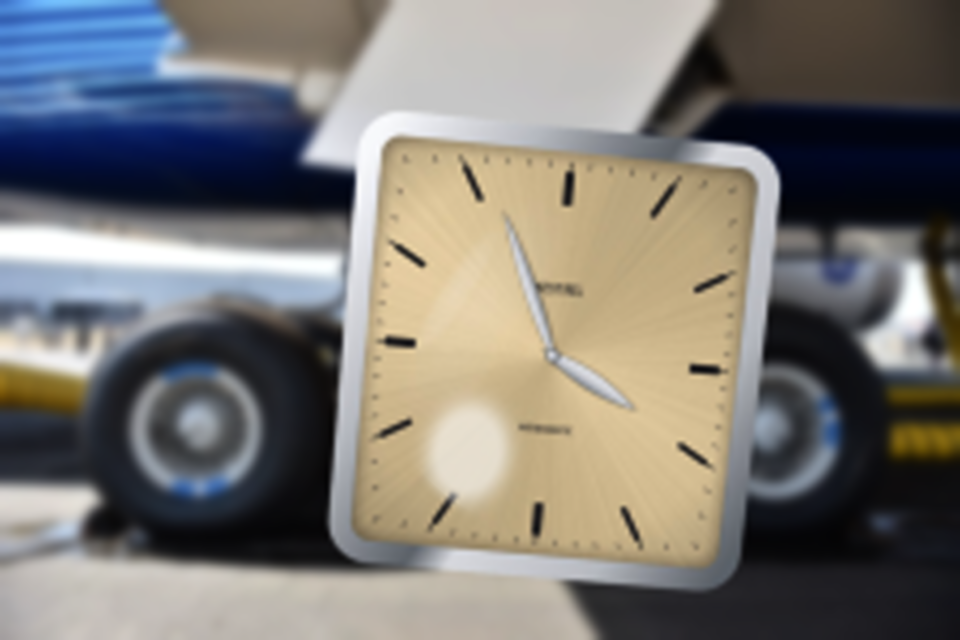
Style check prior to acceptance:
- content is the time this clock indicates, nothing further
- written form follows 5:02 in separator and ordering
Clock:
3:56
